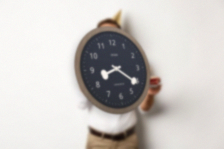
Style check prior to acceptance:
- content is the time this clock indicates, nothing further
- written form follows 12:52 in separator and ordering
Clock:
8:21
